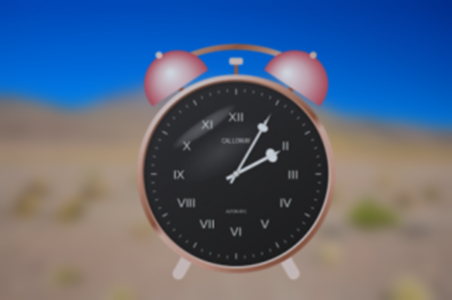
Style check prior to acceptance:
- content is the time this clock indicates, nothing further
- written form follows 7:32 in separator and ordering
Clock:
2:05
